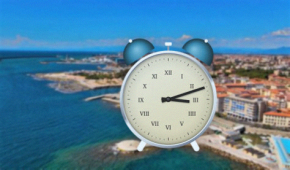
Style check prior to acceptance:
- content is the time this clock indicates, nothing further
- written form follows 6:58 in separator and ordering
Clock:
3:12
